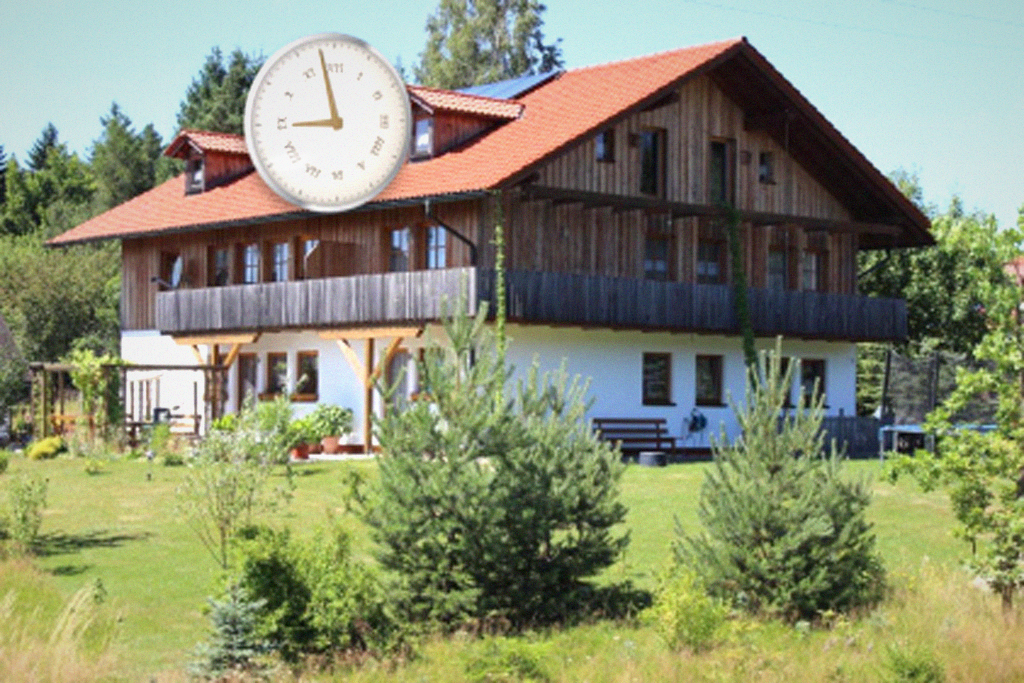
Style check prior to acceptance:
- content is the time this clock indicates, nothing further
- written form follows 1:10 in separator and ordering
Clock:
8:58
